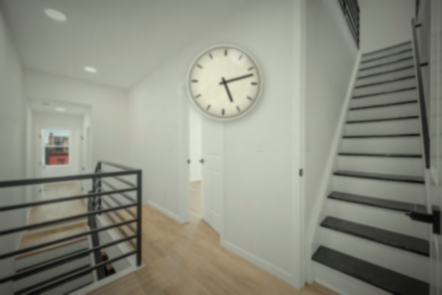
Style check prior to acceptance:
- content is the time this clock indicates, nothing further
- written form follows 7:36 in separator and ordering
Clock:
5:12
